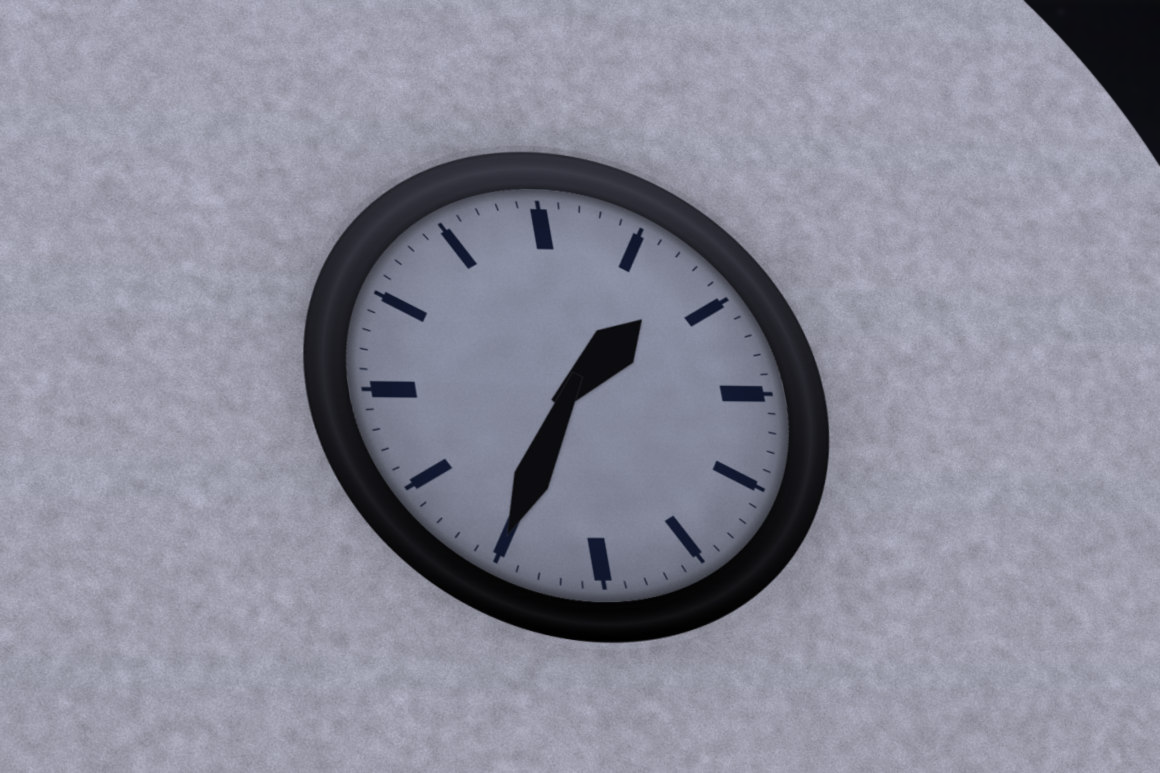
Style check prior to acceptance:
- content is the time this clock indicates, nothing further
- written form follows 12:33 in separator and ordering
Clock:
1:35
